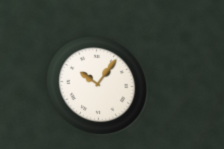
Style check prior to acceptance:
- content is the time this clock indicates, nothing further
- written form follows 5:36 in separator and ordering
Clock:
10:06
